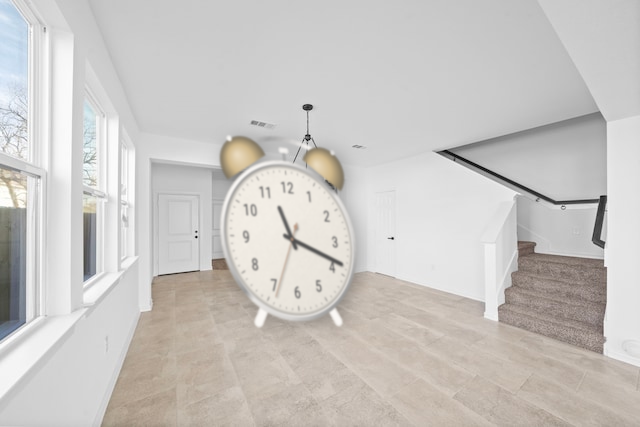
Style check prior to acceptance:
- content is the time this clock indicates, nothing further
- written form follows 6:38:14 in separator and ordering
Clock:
11:18:34
